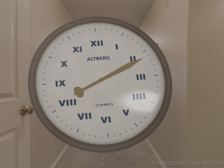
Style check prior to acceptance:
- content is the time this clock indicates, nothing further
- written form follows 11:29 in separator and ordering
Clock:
8:11
